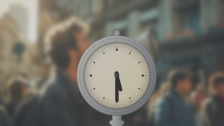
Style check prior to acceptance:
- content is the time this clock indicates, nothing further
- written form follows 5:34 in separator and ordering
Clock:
5:30
